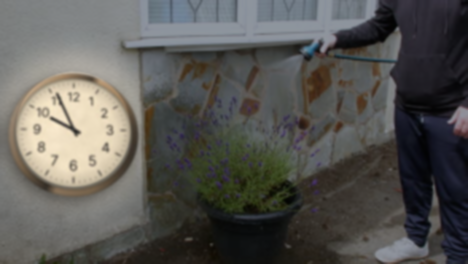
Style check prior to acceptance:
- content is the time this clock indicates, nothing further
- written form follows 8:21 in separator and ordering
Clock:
9:56
